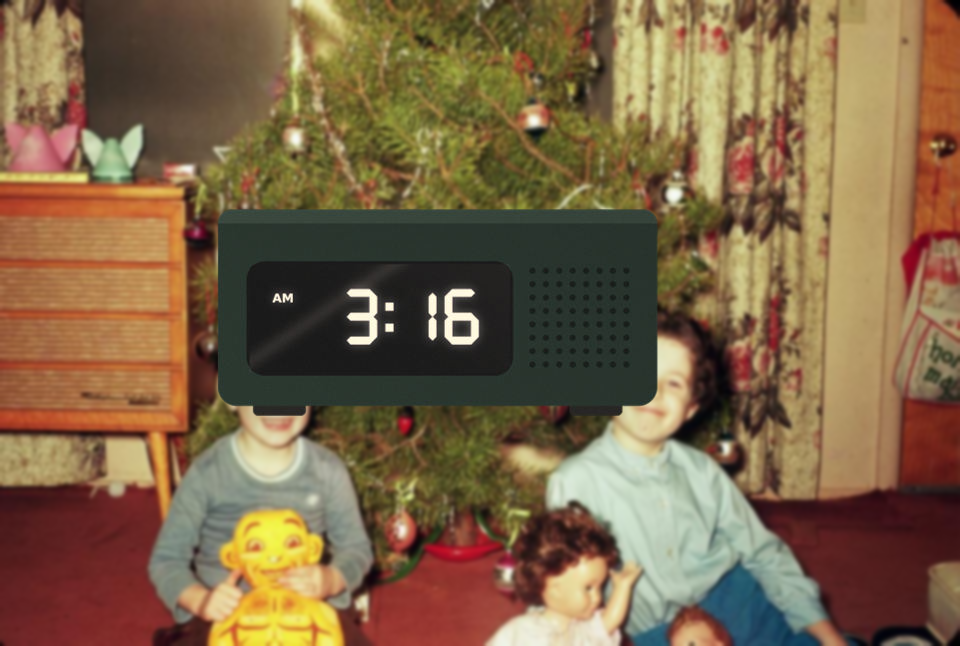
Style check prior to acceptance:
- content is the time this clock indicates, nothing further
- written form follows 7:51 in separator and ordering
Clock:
3:16
